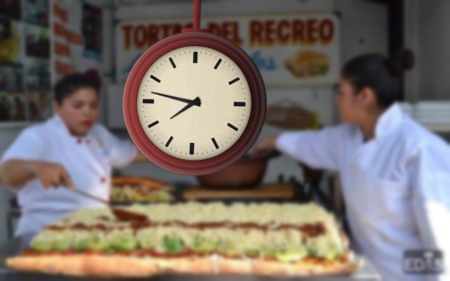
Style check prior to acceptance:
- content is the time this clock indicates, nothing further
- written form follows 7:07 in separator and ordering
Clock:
7:47
